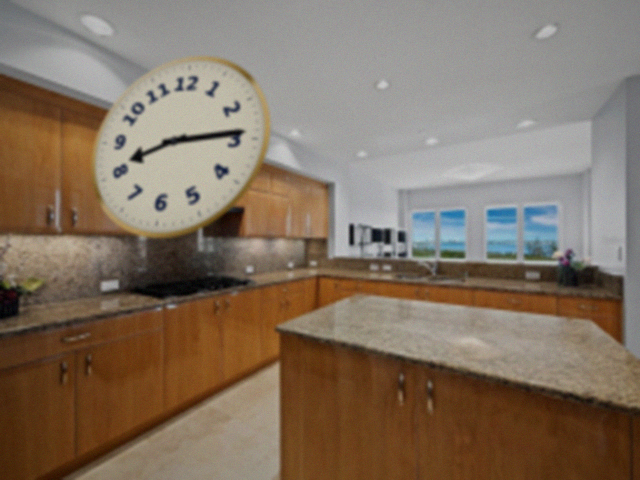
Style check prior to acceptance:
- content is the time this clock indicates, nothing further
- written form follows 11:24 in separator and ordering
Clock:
8:14
